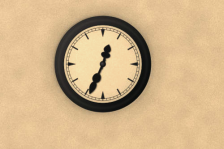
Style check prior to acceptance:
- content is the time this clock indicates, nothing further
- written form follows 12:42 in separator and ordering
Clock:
12:34
